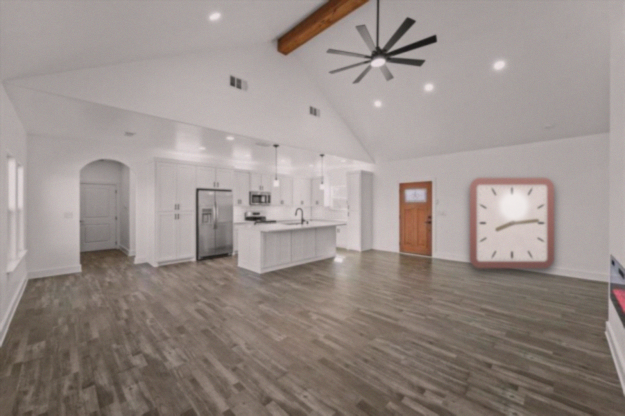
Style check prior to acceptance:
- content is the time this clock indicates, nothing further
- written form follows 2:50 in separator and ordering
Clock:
8:14
